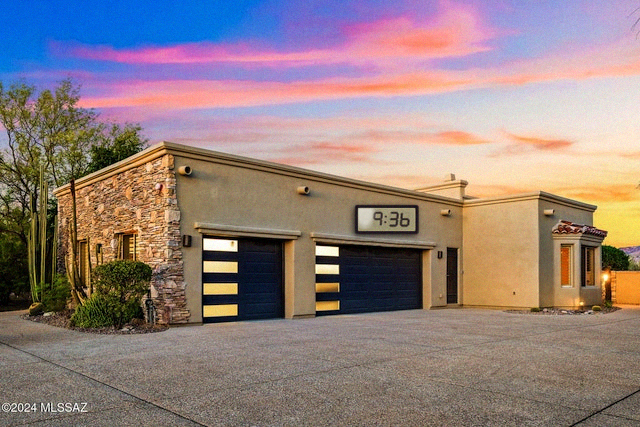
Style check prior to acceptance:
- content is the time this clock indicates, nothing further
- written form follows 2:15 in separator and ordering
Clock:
9:36
